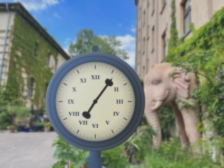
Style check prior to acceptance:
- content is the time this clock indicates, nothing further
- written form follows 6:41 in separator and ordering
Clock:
7:06
